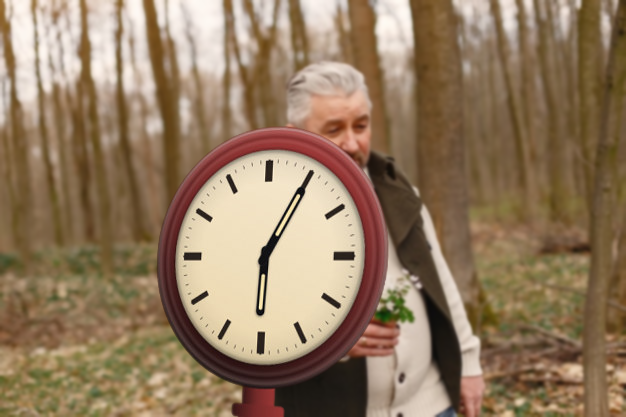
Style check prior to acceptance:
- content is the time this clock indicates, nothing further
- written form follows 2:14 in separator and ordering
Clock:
6:05
